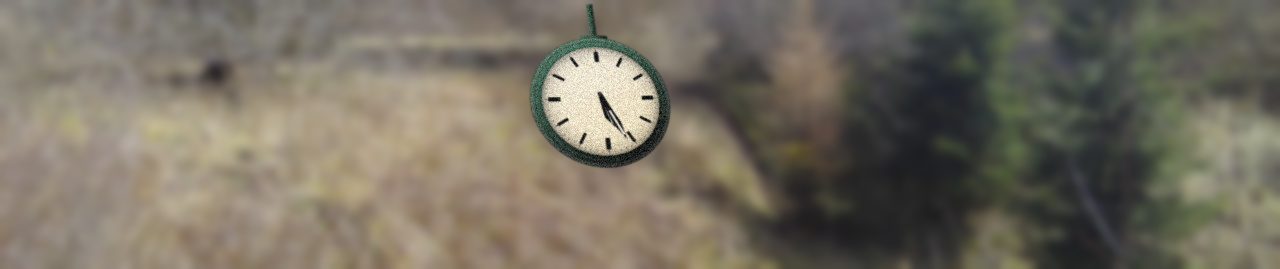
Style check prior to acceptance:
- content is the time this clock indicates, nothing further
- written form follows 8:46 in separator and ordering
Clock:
5:26
